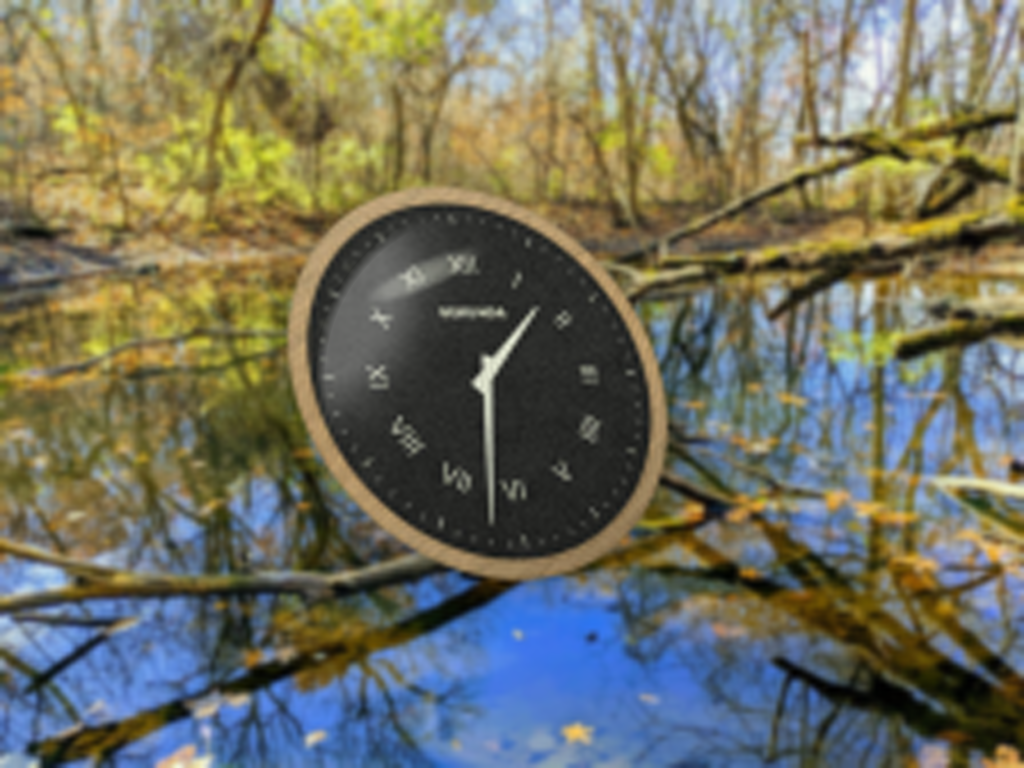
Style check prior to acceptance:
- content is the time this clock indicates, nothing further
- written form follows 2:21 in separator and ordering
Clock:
1:32
